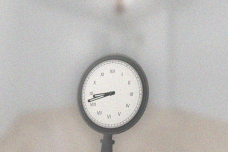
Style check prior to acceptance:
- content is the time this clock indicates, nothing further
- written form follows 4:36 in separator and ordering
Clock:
8:42
